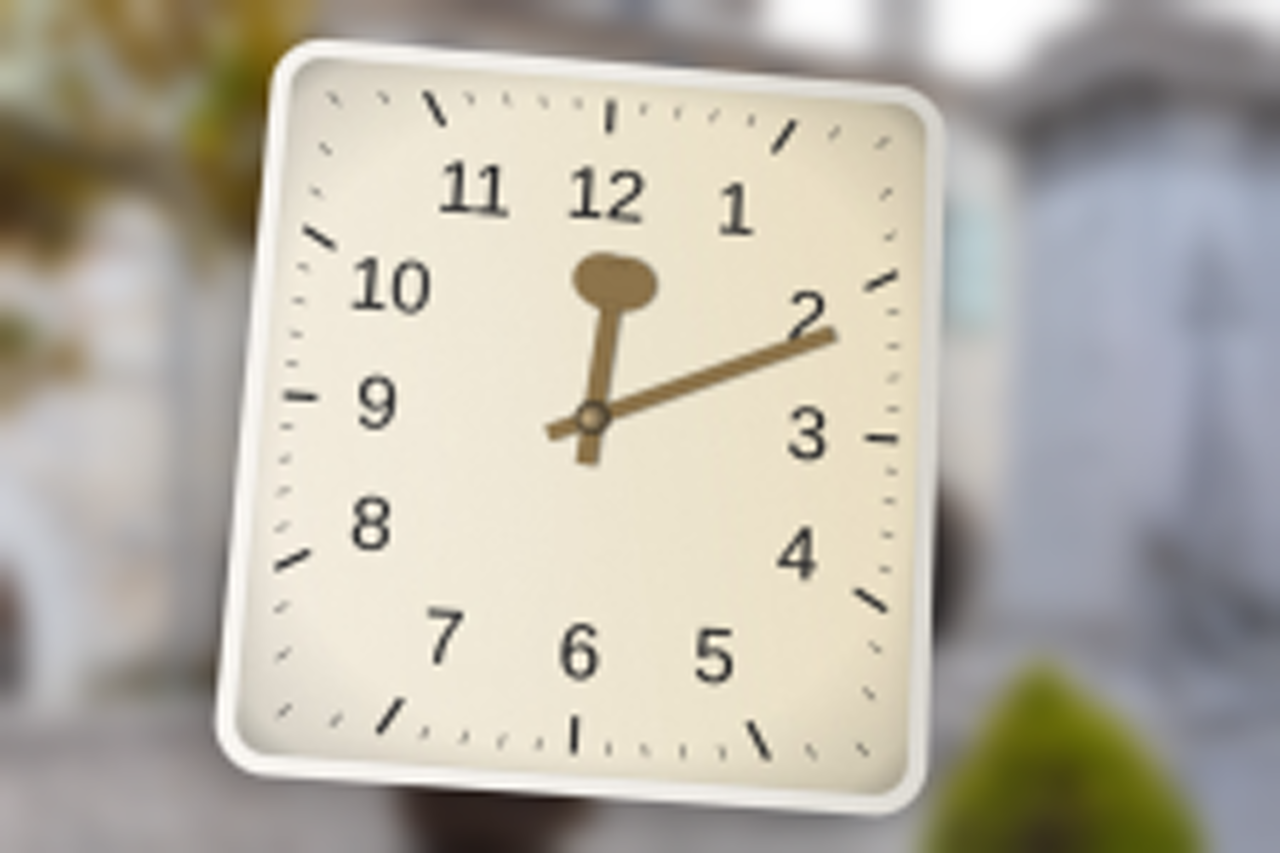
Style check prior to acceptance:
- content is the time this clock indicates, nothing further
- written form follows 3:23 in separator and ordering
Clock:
12:11
